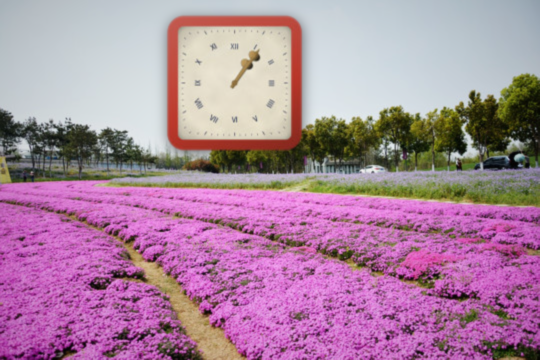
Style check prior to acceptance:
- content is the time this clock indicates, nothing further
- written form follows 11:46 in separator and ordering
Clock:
1:06
